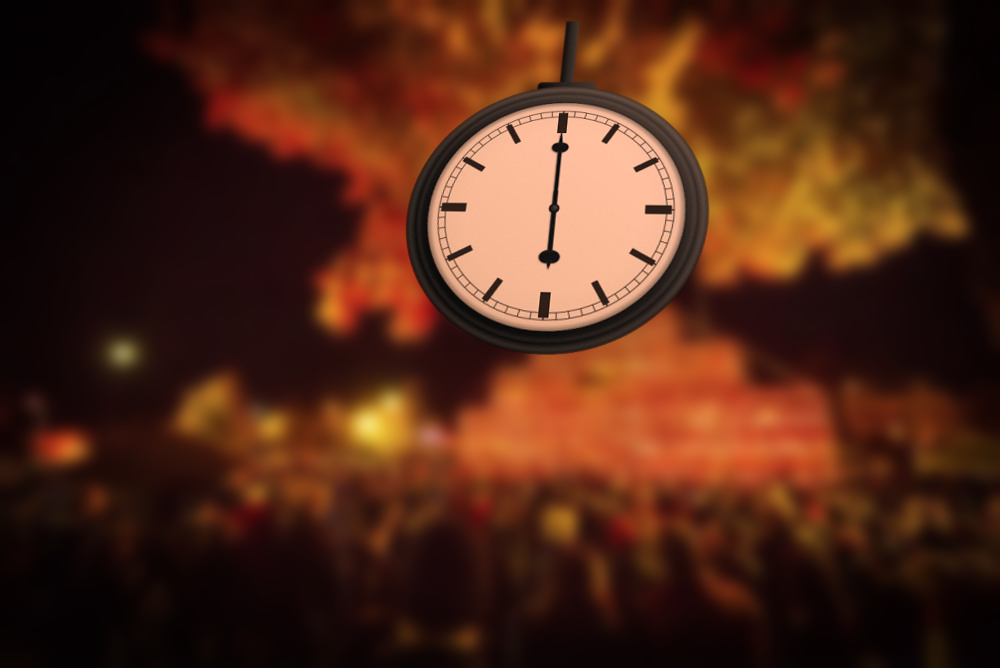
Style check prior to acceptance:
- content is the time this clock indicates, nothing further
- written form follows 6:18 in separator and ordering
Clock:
6:00
